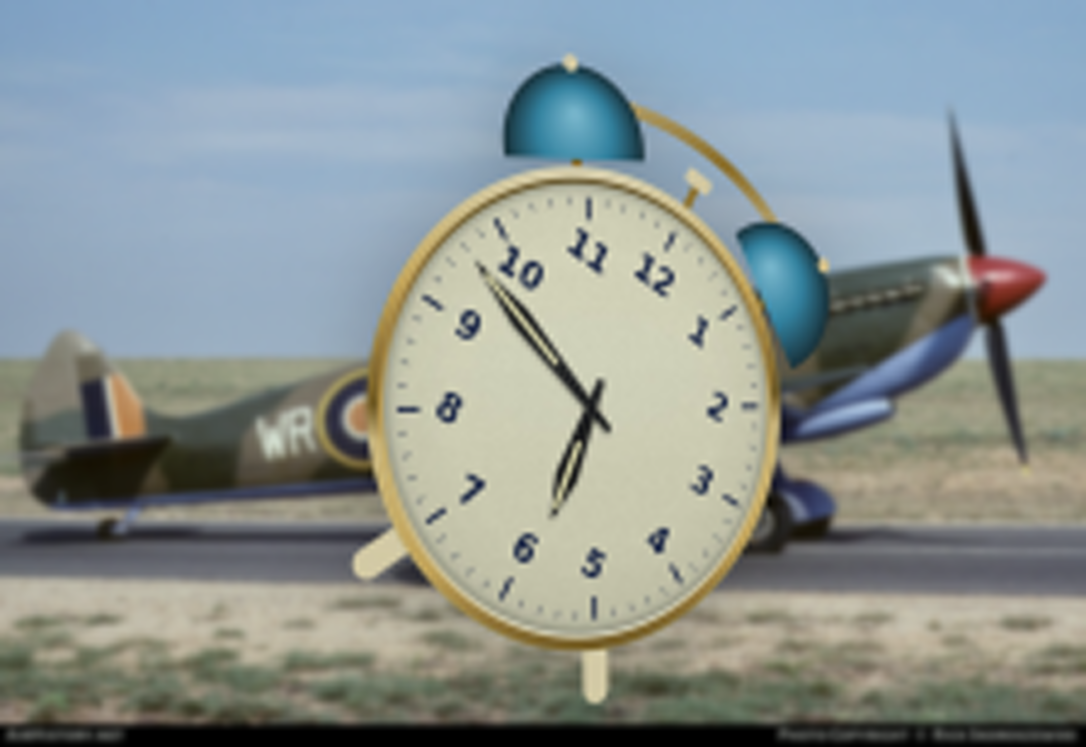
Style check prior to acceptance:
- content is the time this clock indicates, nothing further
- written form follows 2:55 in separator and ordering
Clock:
5:48
